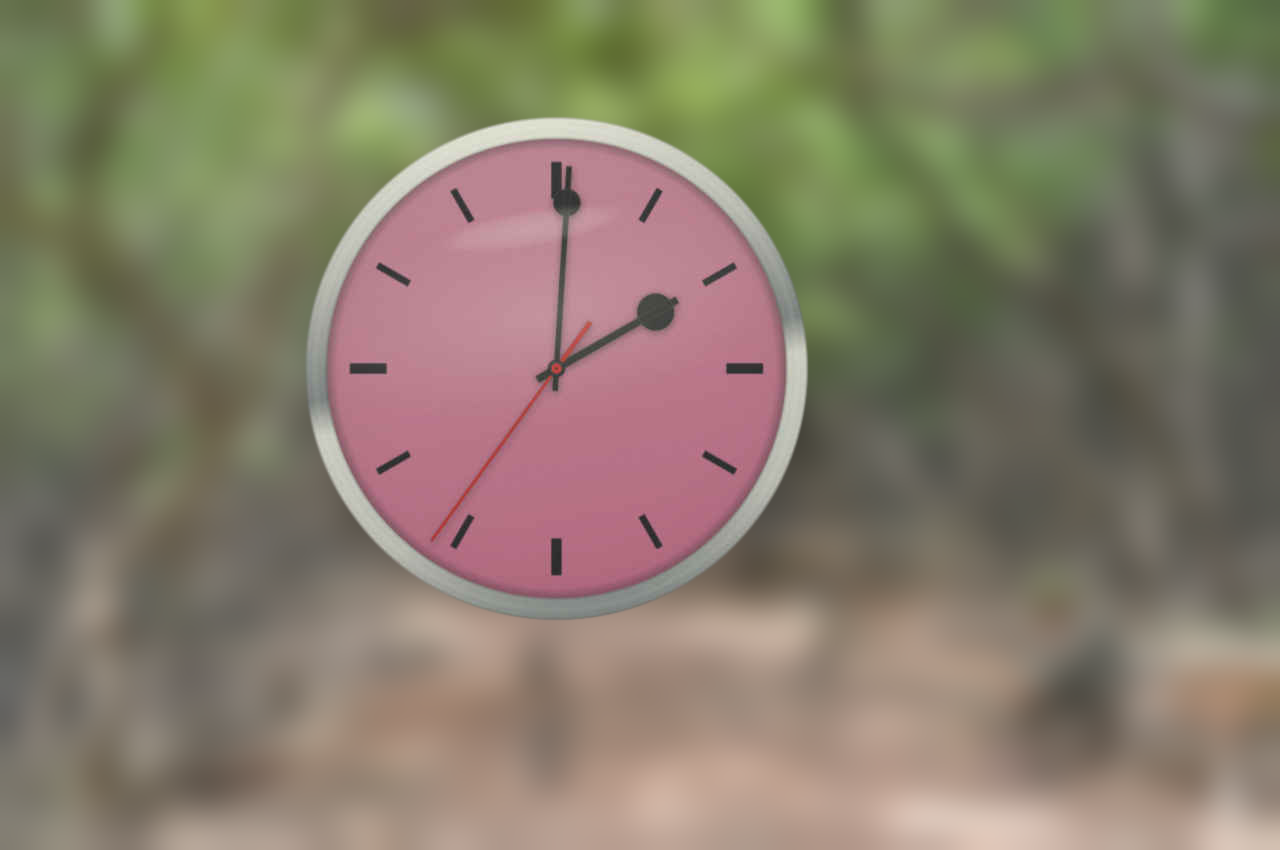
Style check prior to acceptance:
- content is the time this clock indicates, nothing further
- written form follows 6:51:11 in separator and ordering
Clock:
2:00:36
